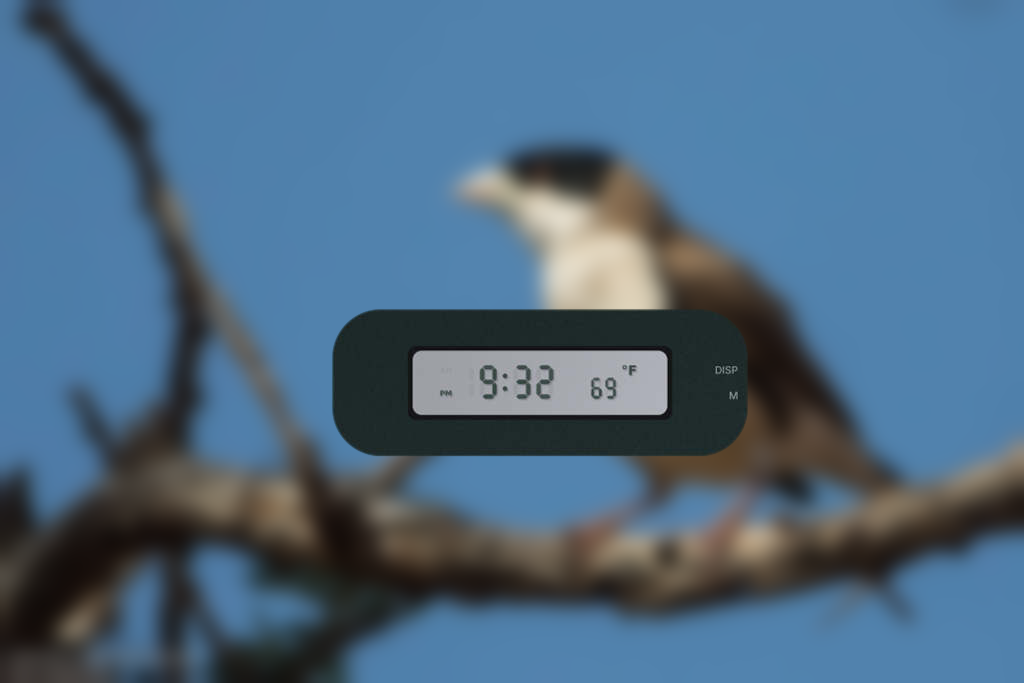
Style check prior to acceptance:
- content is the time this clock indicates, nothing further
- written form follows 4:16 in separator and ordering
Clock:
9:32
